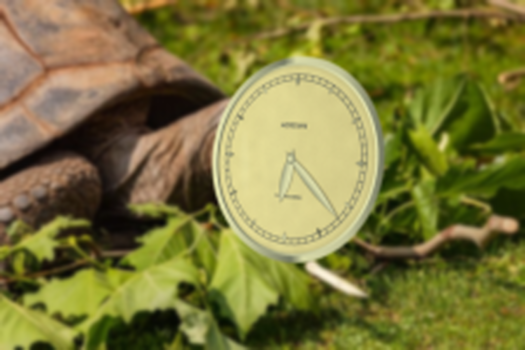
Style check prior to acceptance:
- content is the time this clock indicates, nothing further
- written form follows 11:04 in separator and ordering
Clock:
6:22
